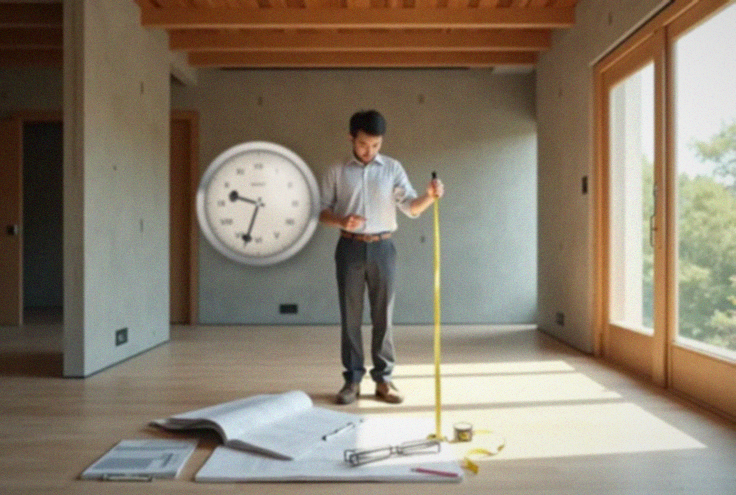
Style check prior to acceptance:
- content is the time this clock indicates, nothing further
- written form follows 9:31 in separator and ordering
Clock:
9:33
